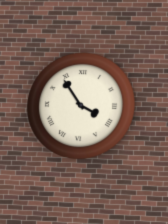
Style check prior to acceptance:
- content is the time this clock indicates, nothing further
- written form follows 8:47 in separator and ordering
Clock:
3:54
